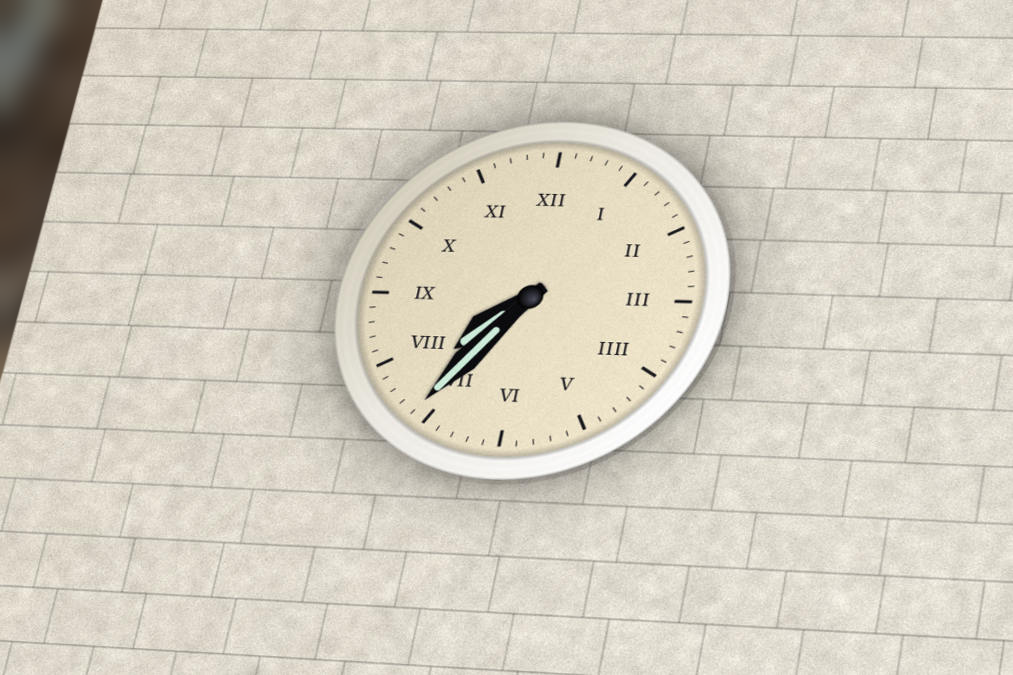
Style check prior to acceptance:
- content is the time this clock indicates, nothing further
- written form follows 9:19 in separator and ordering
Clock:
7:36
